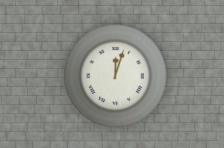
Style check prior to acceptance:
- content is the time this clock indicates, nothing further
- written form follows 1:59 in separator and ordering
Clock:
12:03
